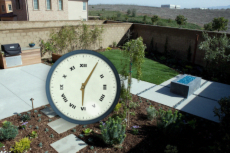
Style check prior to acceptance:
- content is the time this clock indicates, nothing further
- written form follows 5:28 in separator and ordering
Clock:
6:05
